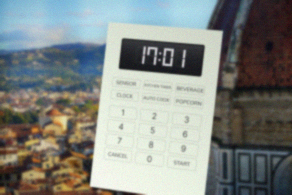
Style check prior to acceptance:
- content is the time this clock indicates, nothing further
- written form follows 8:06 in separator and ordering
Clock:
17:01
